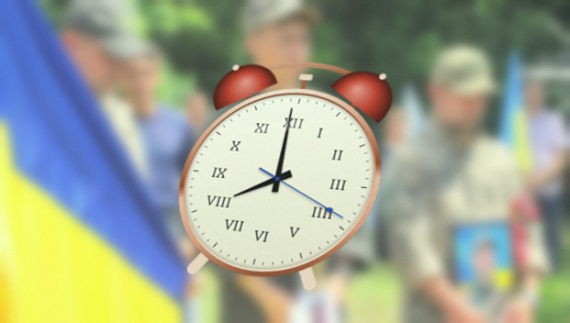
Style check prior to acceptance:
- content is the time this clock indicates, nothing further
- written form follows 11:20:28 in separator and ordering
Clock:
7:59:19
